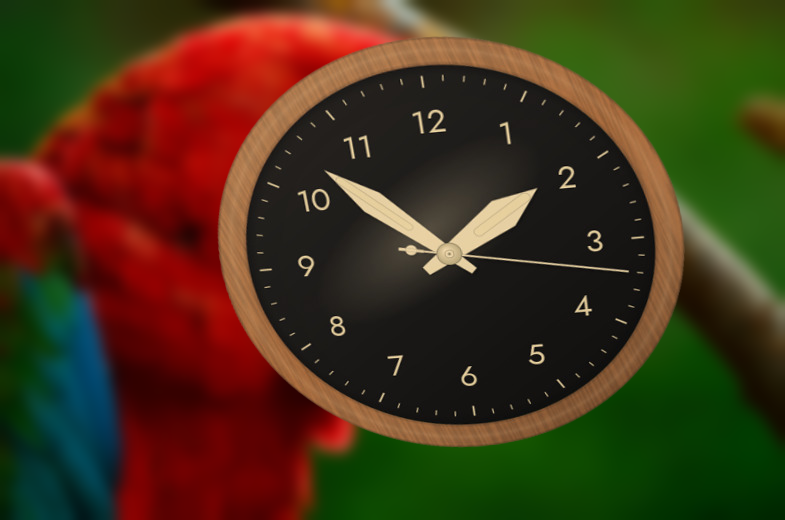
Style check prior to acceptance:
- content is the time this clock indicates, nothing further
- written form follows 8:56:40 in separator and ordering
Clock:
1:52:17
